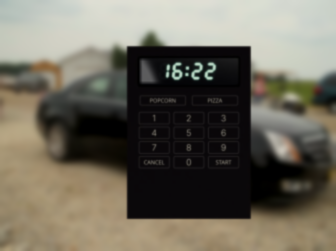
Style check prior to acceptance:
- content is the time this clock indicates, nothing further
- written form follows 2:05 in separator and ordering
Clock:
16:22
